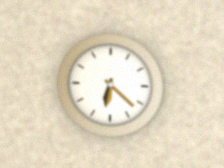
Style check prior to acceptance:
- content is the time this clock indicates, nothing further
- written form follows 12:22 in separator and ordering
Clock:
6:22
